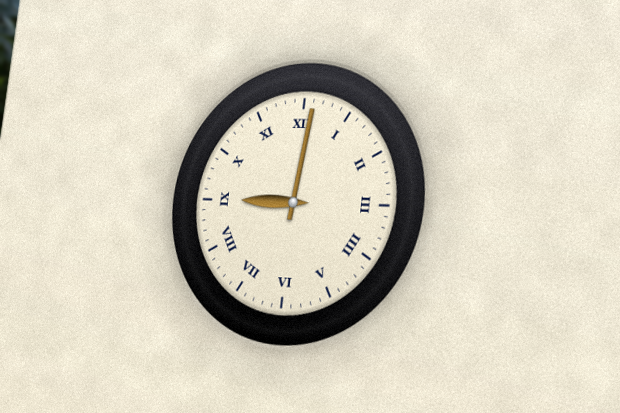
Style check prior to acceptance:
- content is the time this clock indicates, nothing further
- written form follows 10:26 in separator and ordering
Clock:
9:01
